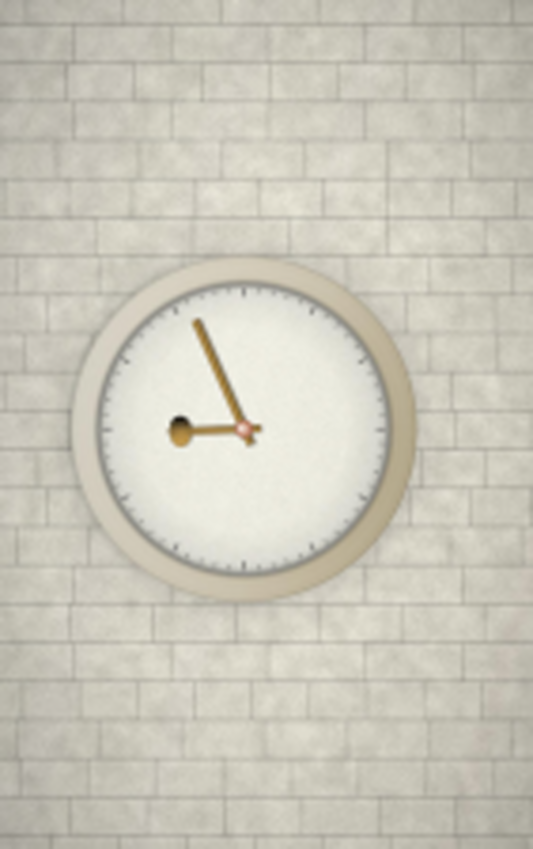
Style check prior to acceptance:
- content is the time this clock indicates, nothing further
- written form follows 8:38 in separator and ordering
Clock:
8:56
